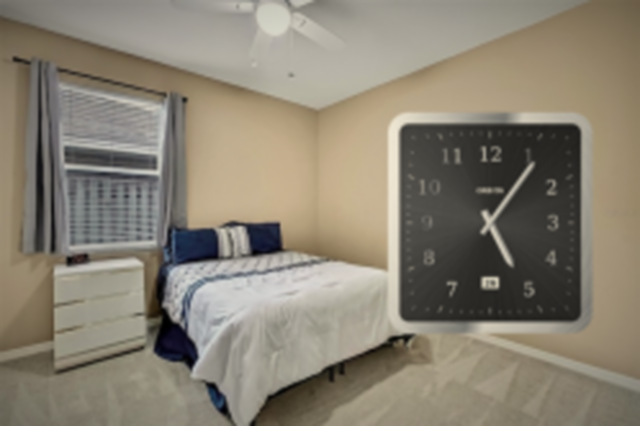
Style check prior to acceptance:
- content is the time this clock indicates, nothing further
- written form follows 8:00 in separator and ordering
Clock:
5:06
